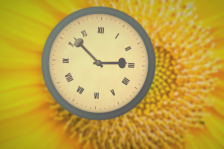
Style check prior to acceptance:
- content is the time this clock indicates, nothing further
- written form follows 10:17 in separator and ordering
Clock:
2:52
